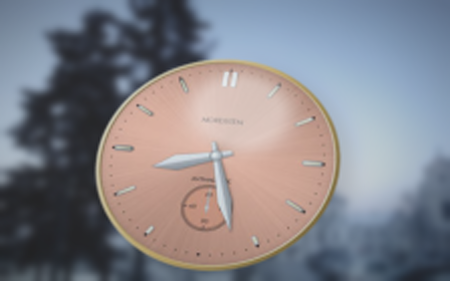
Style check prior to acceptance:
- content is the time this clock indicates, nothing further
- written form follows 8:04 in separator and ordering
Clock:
8:27
